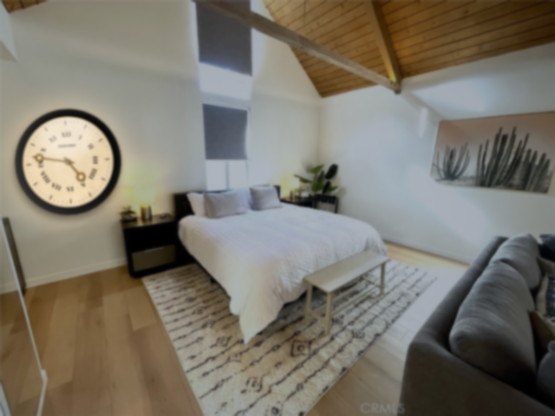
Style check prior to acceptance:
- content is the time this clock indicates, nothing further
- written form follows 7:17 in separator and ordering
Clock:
4:47
